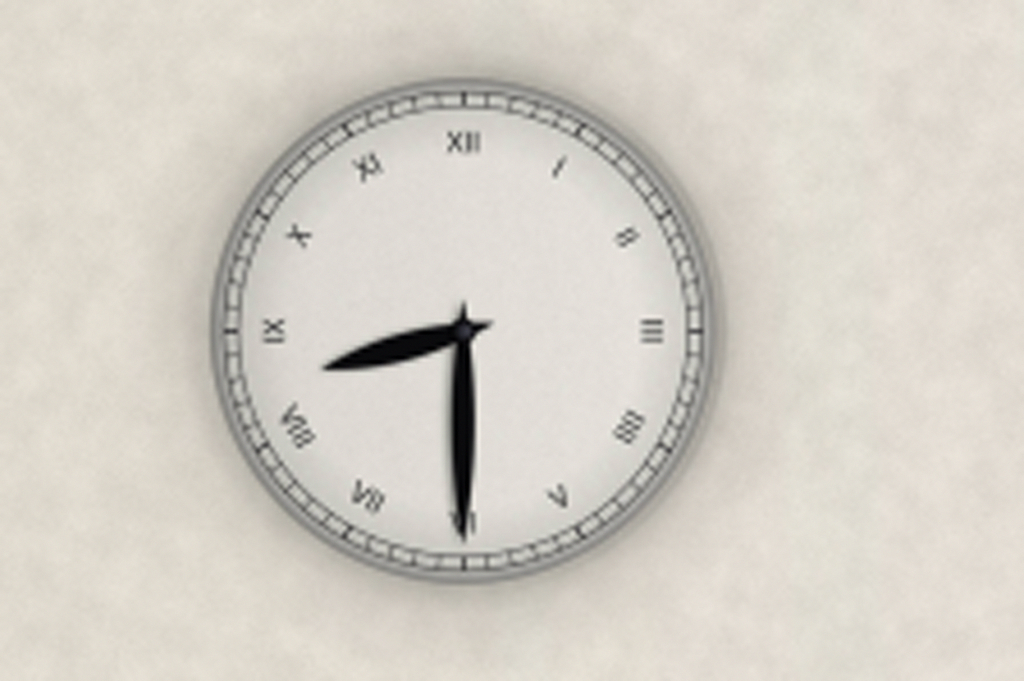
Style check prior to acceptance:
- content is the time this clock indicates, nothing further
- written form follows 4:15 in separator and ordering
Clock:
8:30
